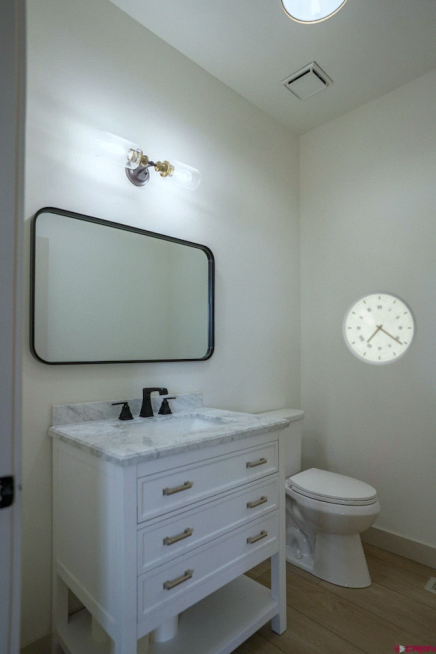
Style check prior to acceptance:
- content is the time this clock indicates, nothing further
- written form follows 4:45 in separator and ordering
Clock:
7:21
